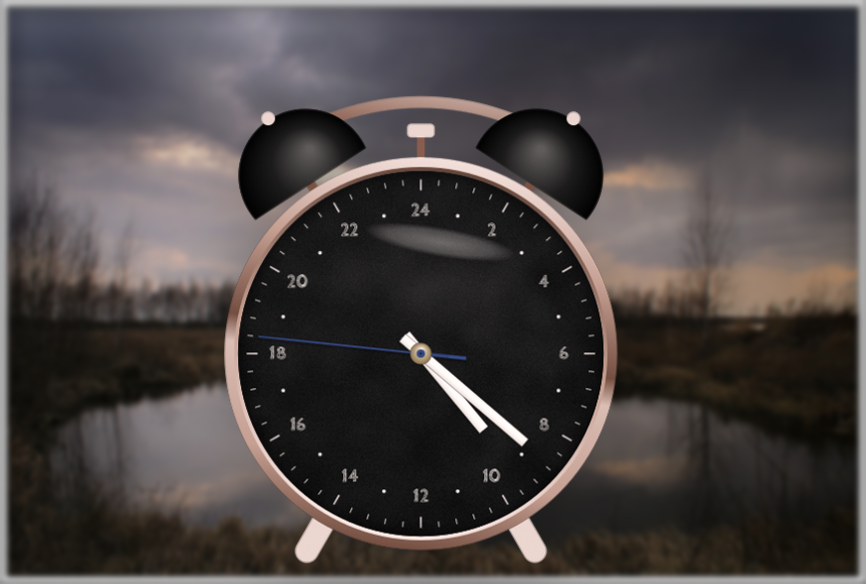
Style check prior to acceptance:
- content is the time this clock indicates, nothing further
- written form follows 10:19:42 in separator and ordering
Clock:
9:21:46
